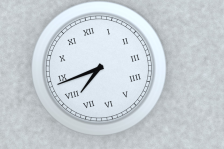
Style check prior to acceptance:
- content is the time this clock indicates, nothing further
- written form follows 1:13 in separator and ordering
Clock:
7:44
